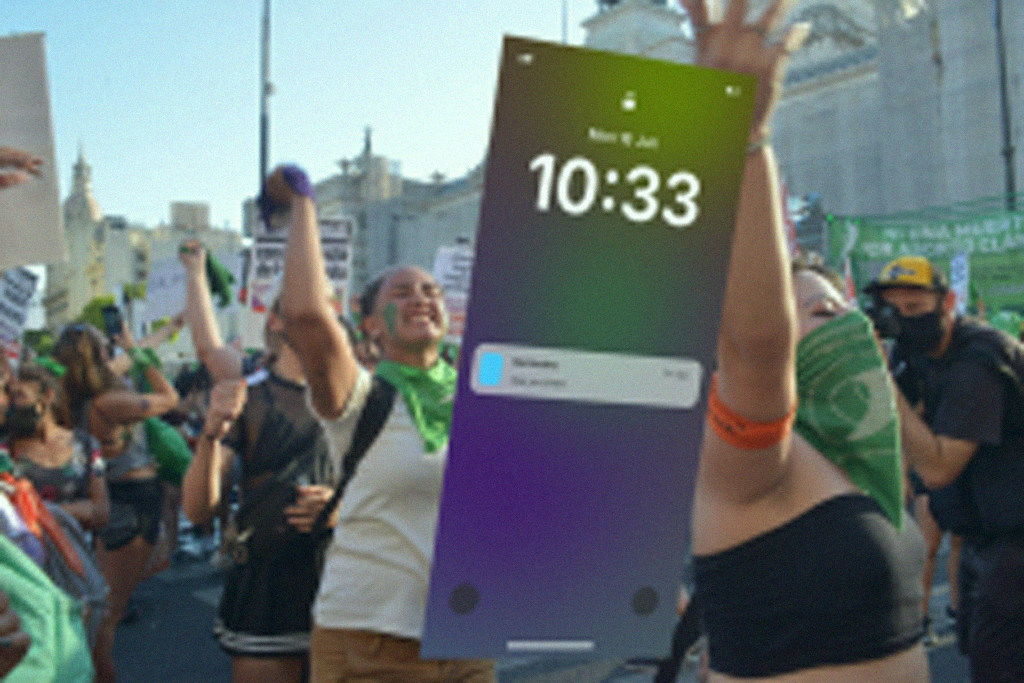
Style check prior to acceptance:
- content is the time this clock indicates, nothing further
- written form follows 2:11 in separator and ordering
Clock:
10:33
